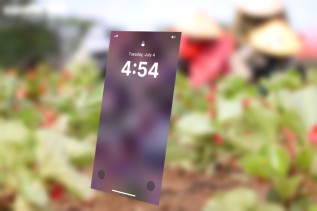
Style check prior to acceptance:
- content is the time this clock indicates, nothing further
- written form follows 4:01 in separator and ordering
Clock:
4:54
